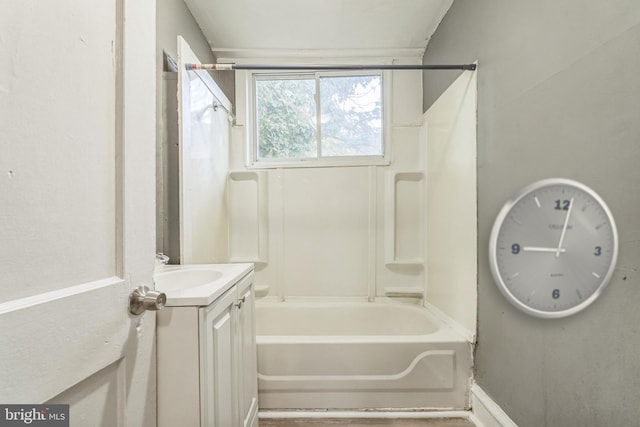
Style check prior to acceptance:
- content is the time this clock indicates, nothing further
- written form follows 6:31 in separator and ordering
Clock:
9:02
